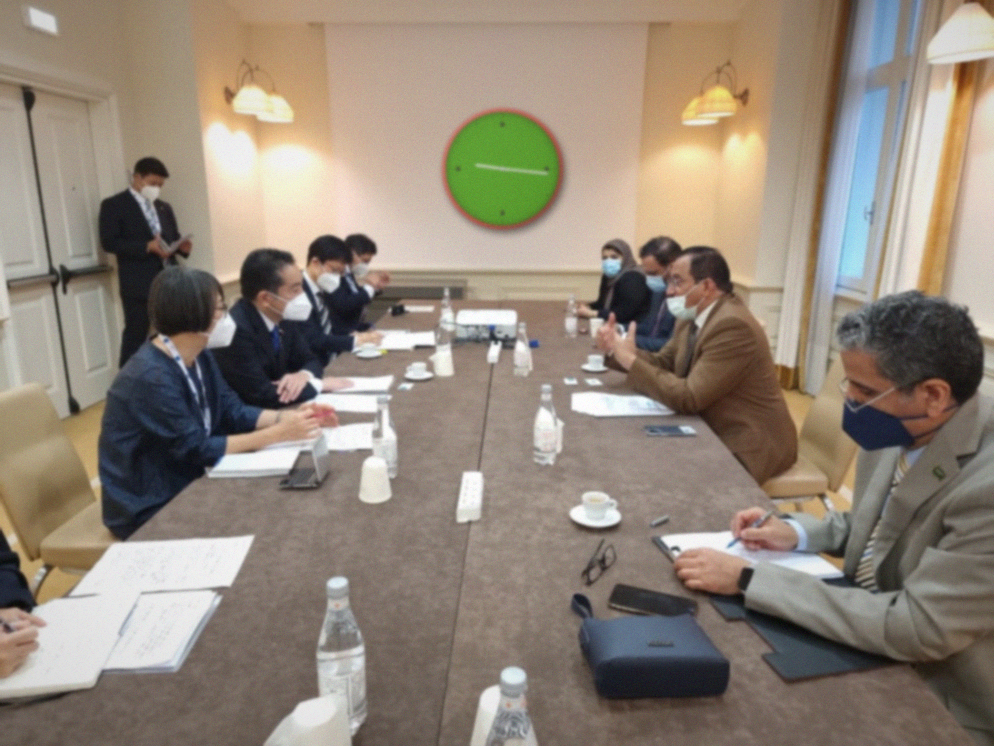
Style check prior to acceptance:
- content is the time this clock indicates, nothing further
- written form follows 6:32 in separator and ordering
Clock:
9:16
